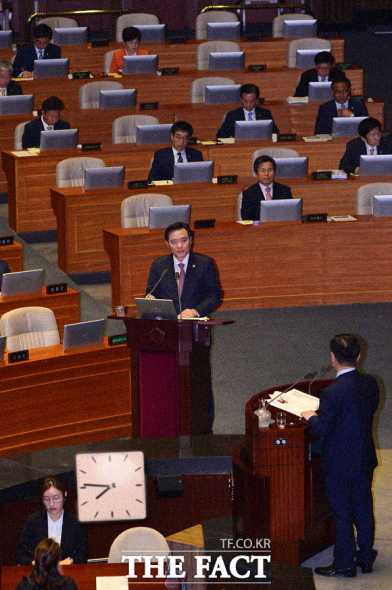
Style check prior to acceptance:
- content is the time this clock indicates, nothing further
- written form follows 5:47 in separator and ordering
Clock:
7:46
